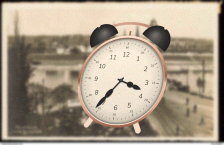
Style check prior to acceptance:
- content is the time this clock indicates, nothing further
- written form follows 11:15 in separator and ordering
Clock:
3:36
